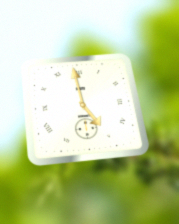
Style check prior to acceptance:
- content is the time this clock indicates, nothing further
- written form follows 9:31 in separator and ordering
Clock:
4:59
